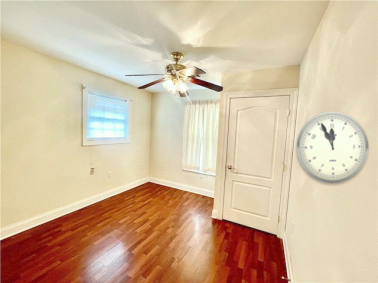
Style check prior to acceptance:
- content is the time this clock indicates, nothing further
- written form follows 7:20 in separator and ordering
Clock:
11:56
